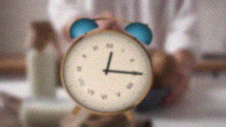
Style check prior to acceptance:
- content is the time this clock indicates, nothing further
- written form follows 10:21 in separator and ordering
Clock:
12:15
